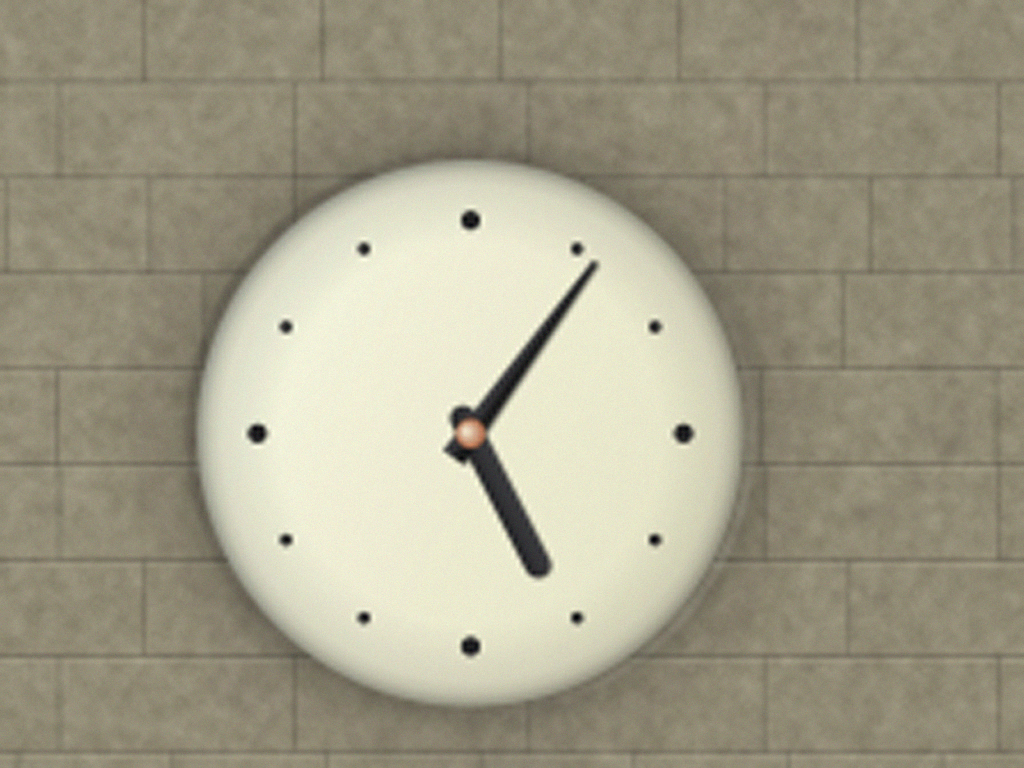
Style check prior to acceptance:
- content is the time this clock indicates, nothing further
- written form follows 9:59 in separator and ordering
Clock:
5:06
